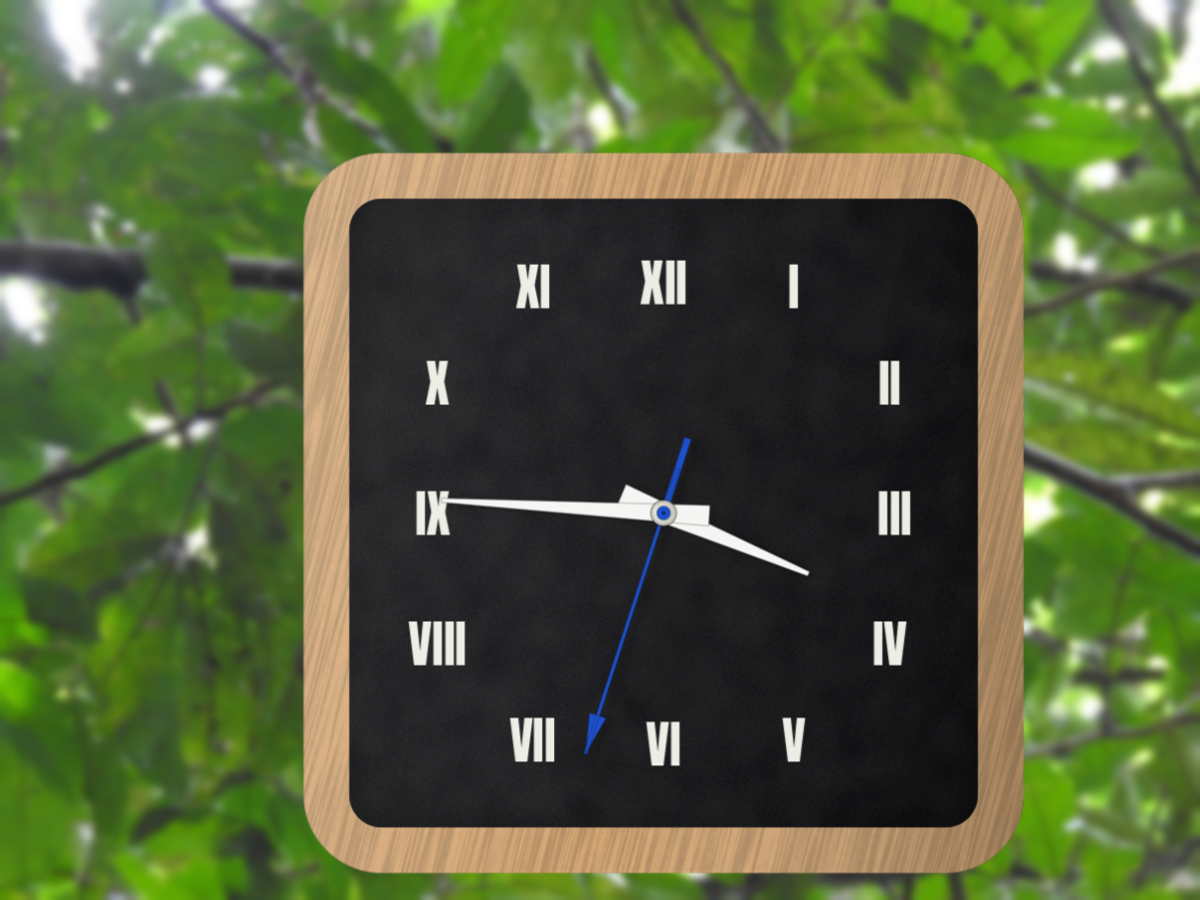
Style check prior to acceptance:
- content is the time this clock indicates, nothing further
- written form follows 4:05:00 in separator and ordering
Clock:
3:45:33
